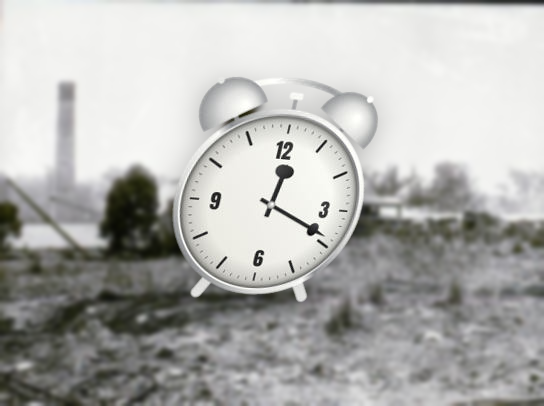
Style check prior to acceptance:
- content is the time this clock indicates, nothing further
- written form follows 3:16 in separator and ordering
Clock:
12:19
